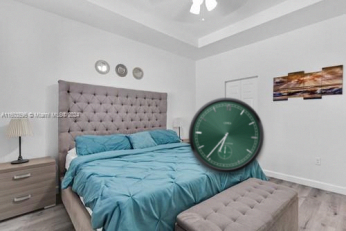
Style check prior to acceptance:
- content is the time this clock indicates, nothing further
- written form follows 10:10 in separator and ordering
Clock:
6:36
